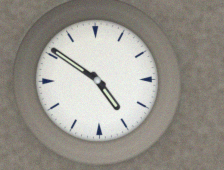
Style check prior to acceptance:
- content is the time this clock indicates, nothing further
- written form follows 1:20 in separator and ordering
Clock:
4:51
